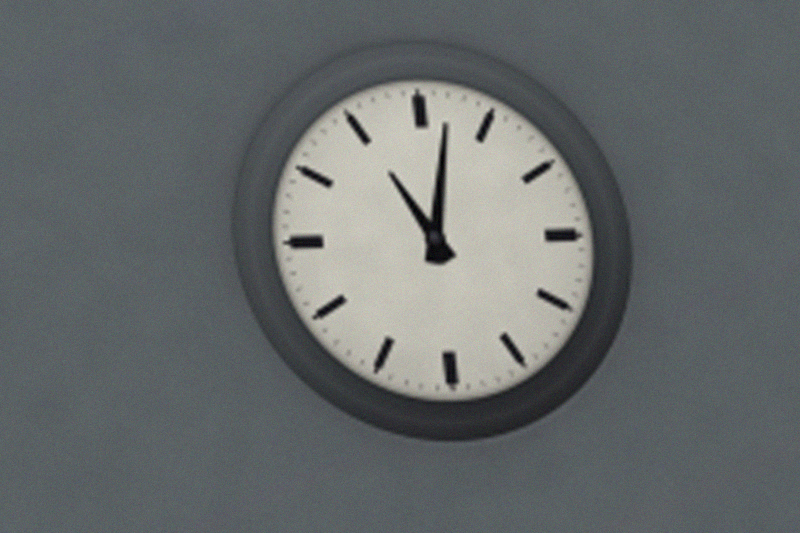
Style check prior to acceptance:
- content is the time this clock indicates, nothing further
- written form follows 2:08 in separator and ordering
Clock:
11:02
